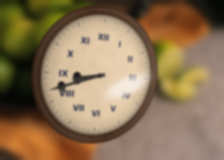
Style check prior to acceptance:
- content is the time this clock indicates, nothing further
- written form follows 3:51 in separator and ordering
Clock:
8:42
